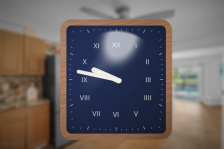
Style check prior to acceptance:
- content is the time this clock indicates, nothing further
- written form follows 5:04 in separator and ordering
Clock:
9:47
